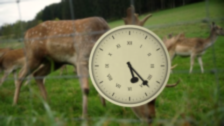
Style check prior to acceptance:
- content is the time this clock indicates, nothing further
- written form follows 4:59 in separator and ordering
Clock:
5:23
